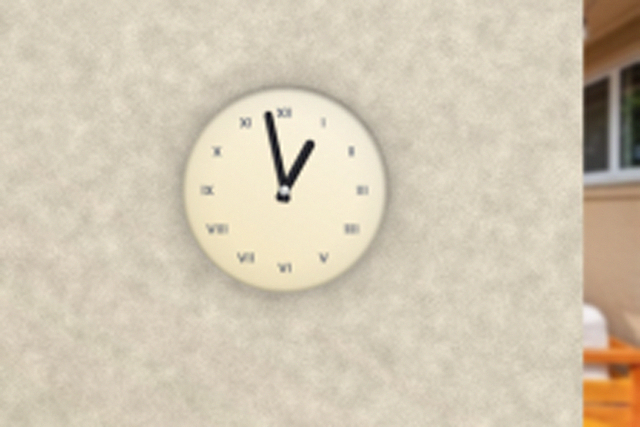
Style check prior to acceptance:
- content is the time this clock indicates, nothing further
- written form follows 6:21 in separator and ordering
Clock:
12:58
